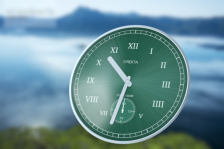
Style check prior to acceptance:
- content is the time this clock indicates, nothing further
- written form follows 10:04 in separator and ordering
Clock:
10:32
